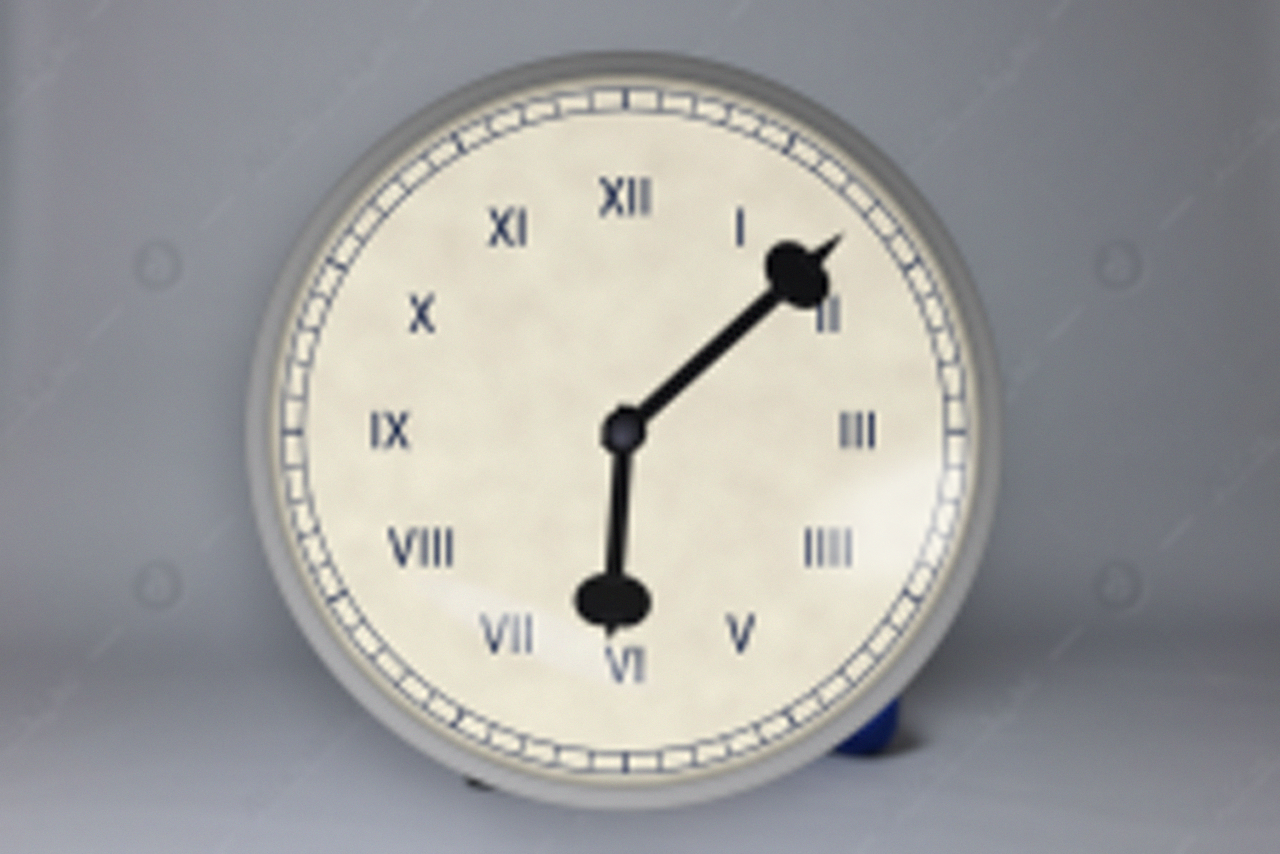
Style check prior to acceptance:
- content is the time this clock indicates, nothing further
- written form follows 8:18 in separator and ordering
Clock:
6:08
